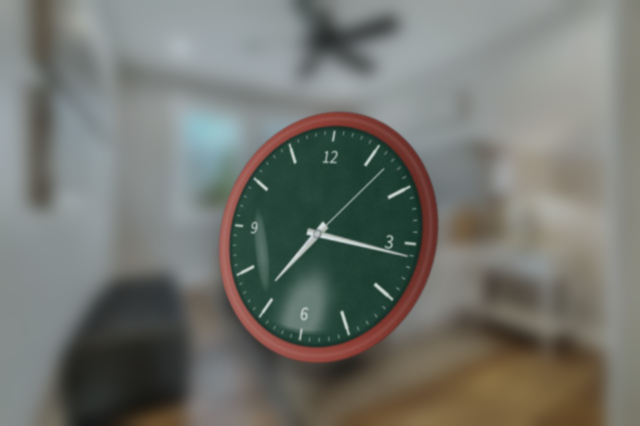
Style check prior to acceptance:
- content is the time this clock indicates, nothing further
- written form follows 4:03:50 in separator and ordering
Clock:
7:16:07
